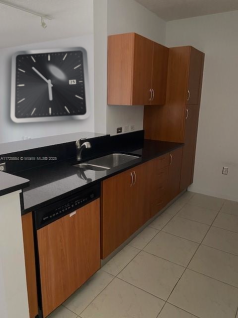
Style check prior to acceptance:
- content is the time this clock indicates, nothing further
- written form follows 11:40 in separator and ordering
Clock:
5:53
